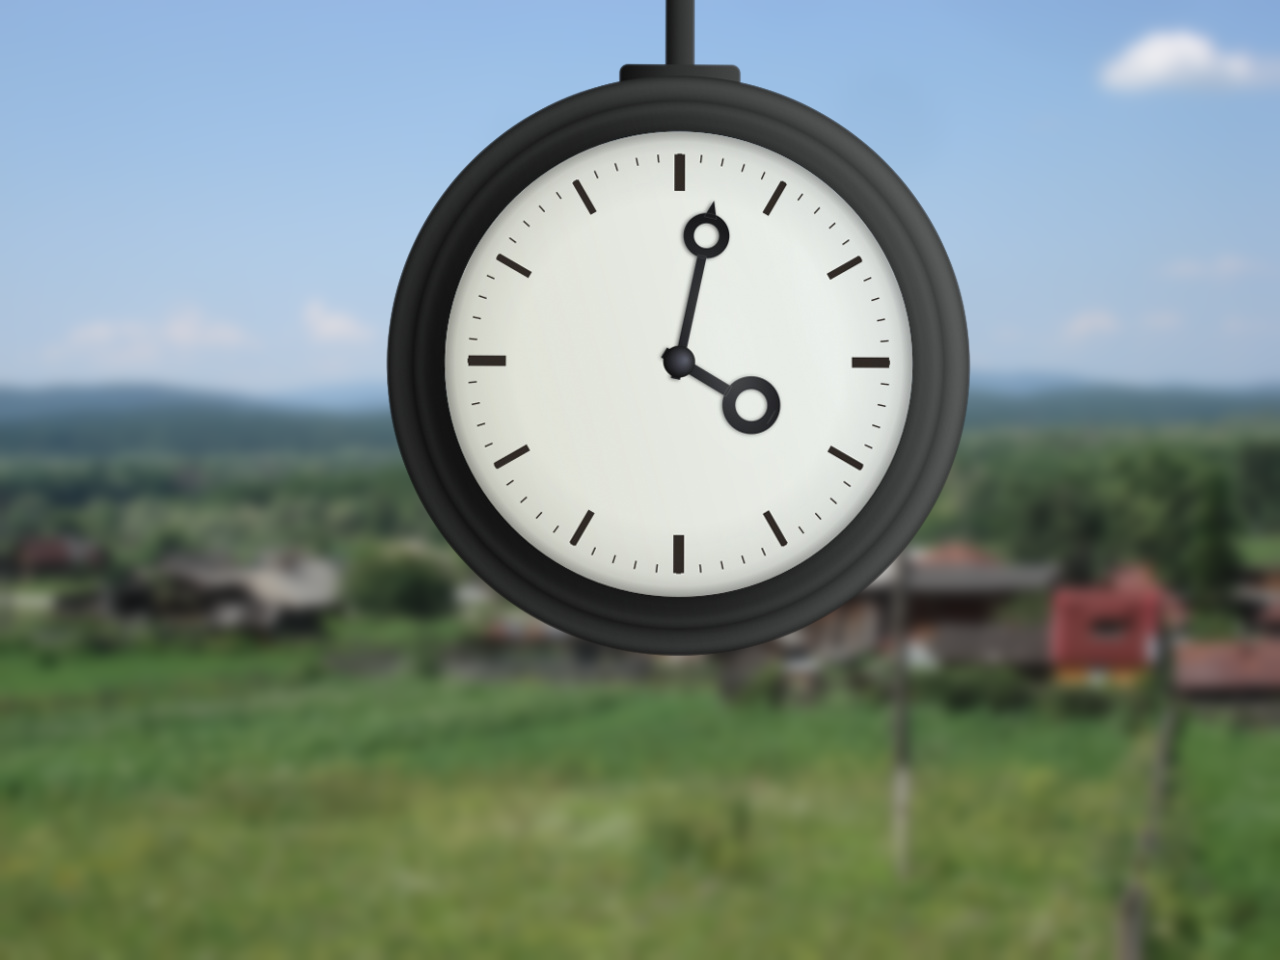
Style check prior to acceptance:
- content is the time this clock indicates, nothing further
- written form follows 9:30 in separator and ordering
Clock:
4:02
